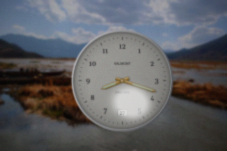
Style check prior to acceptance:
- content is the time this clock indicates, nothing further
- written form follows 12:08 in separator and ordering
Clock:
8:18
